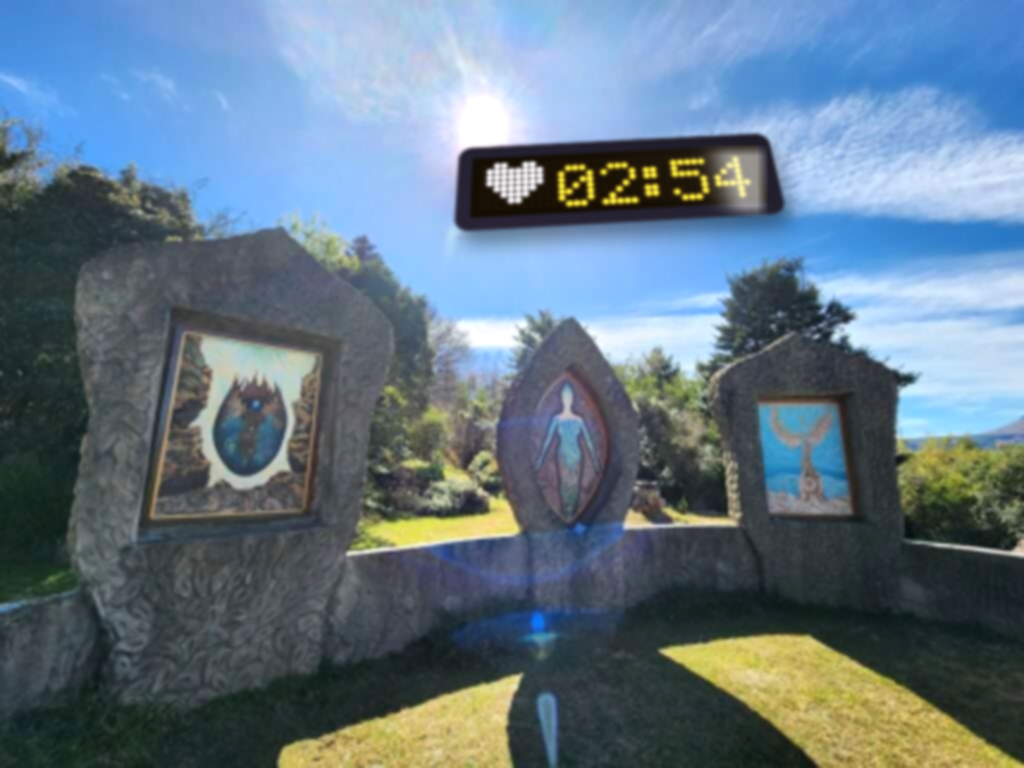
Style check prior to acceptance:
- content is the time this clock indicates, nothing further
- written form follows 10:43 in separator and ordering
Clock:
2:54
